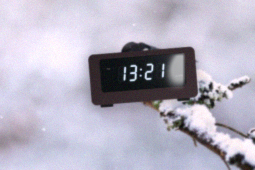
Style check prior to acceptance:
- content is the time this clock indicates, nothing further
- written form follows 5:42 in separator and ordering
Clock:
13:21
